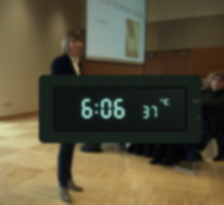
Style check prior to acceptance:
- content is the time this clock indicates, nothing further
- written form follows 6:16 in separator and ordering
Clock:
6:06
